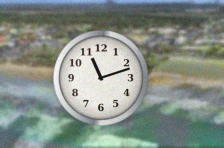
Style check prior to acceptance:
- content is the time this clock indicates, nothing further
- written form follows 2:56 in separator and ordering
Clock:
11:12
